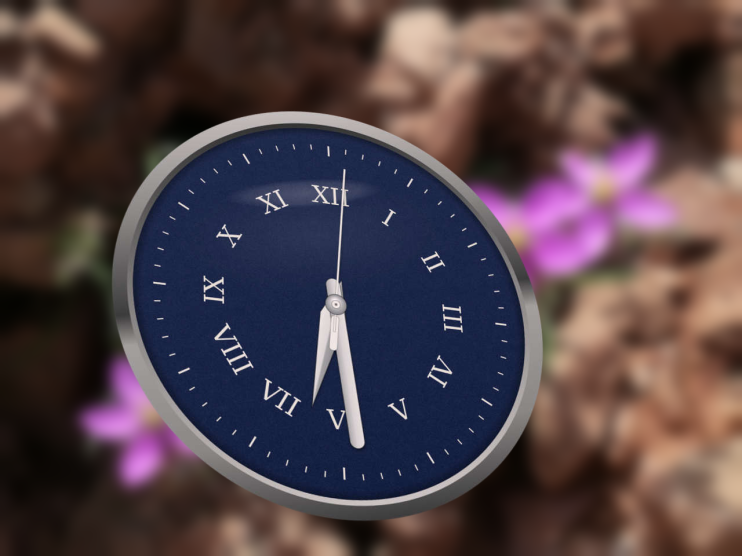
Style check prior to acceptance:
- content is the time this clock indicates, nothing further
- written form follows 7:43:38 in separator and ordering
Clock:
6:29:01
